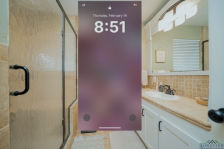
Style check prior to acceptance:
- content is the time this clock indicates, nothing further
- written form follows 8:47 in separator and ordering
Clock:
8:51
